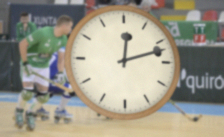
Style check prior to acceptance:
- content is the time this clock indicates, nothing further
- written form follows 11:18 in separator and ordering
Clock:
12:12
